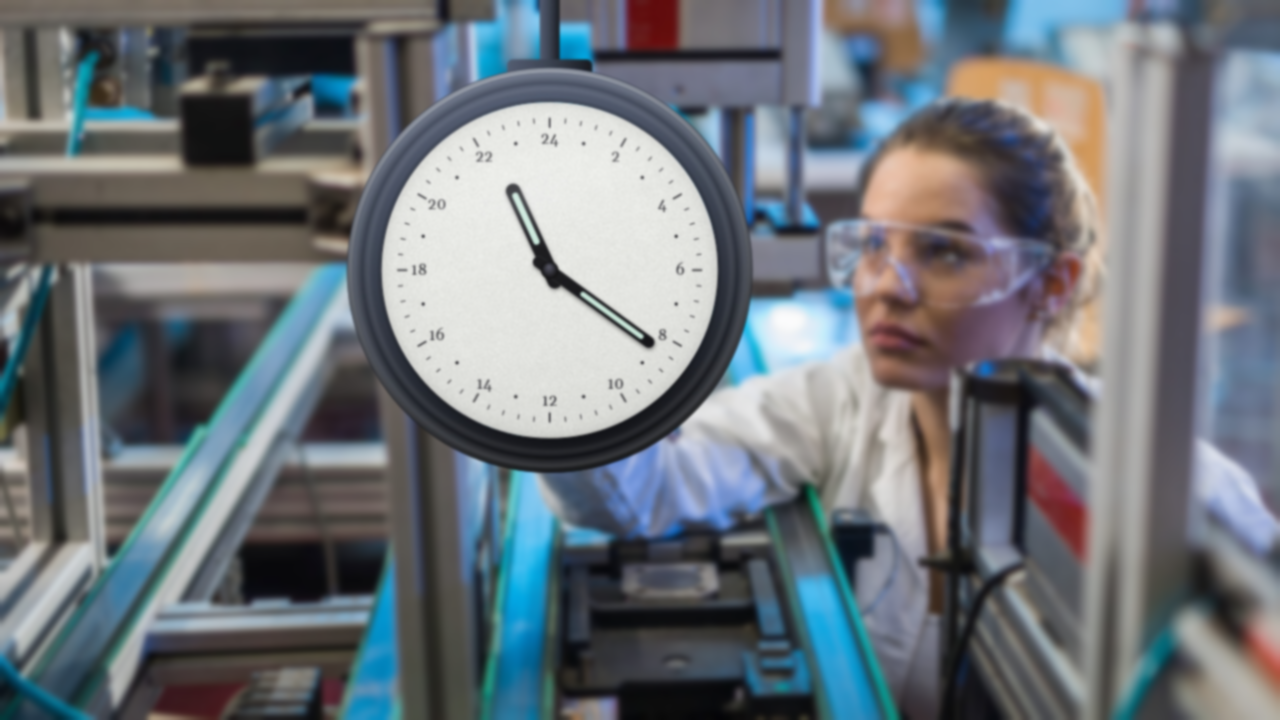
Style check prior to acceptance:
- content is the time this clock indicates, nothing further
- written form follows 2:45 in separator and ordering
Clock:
22:21
